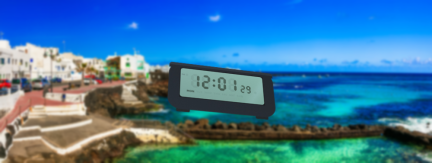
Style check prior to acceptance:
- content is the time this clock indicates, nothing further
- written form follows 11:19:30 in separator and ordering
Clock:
12:01:29
